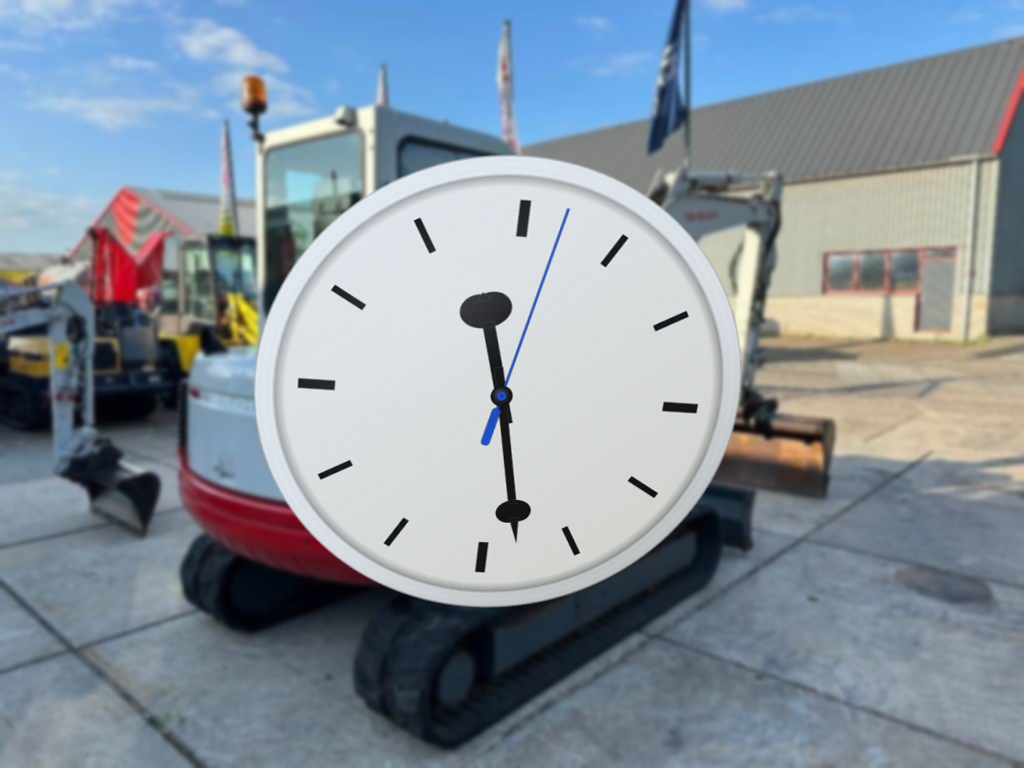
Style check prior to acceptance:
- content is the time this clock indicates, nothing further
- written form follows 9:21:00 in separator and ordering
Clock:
11:28:02
